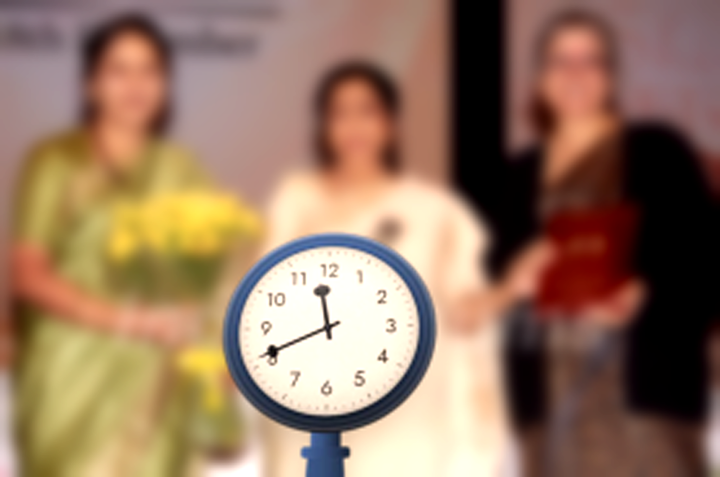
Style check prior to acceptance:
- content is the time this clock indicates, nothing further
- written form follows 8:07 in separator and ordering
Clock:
11:41
